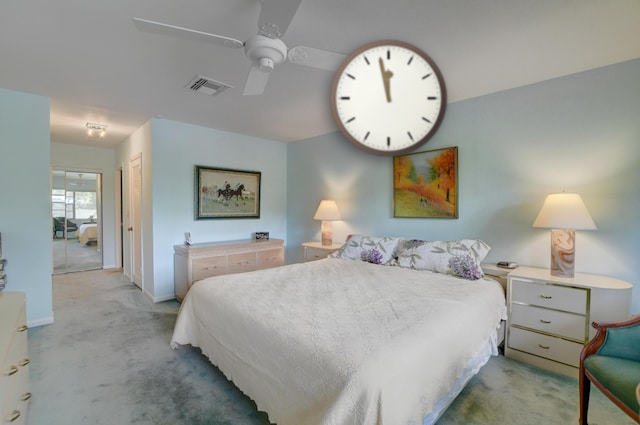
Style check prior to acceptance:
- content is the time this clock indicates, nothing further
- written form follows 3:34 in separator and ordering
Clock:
11:58
